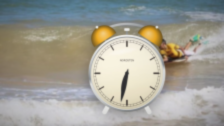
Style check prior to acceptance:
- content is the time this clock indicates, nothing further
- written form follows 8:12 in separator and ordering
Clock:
6:32
